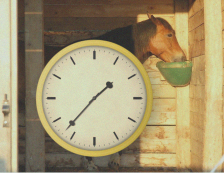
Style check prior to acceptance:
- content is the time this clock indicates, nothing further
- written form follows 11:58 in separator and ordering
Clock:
1:37
